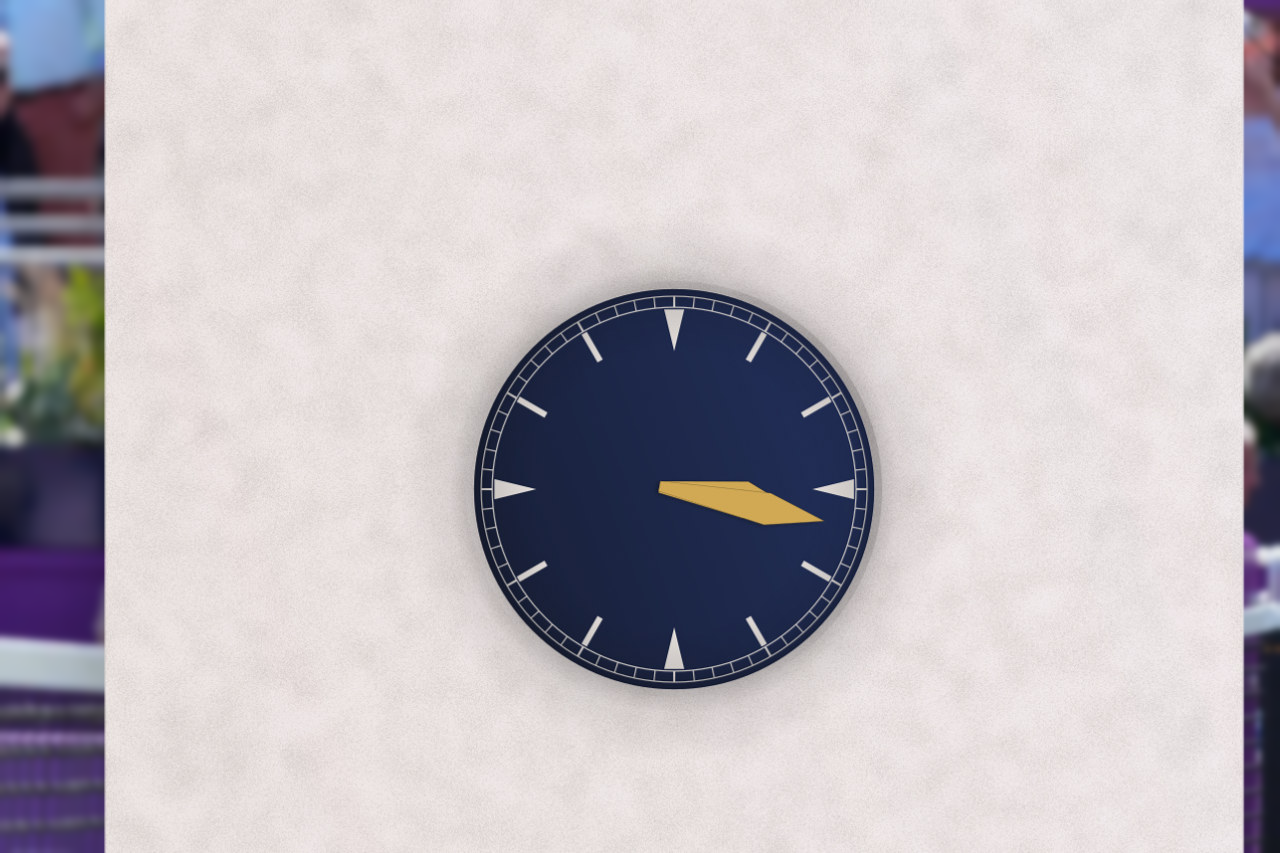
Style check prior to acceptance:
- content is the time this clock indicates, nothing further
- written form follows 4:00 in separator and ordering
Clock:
3:17
